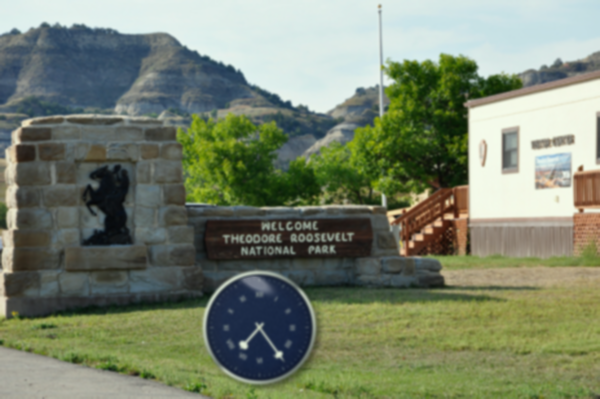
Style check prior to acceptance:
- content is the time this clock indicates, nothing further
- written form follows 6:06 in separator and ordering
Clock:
7:24
